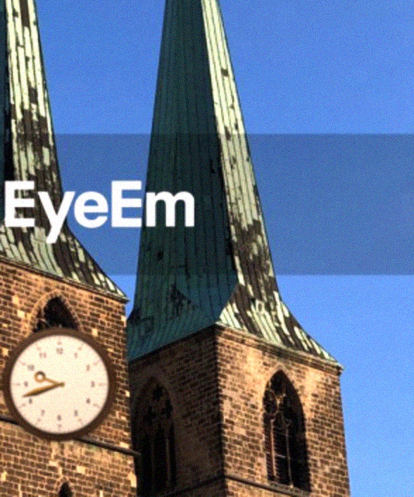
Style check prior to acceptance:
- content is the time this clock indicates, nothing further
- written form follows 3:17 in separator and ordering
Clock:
9:42
